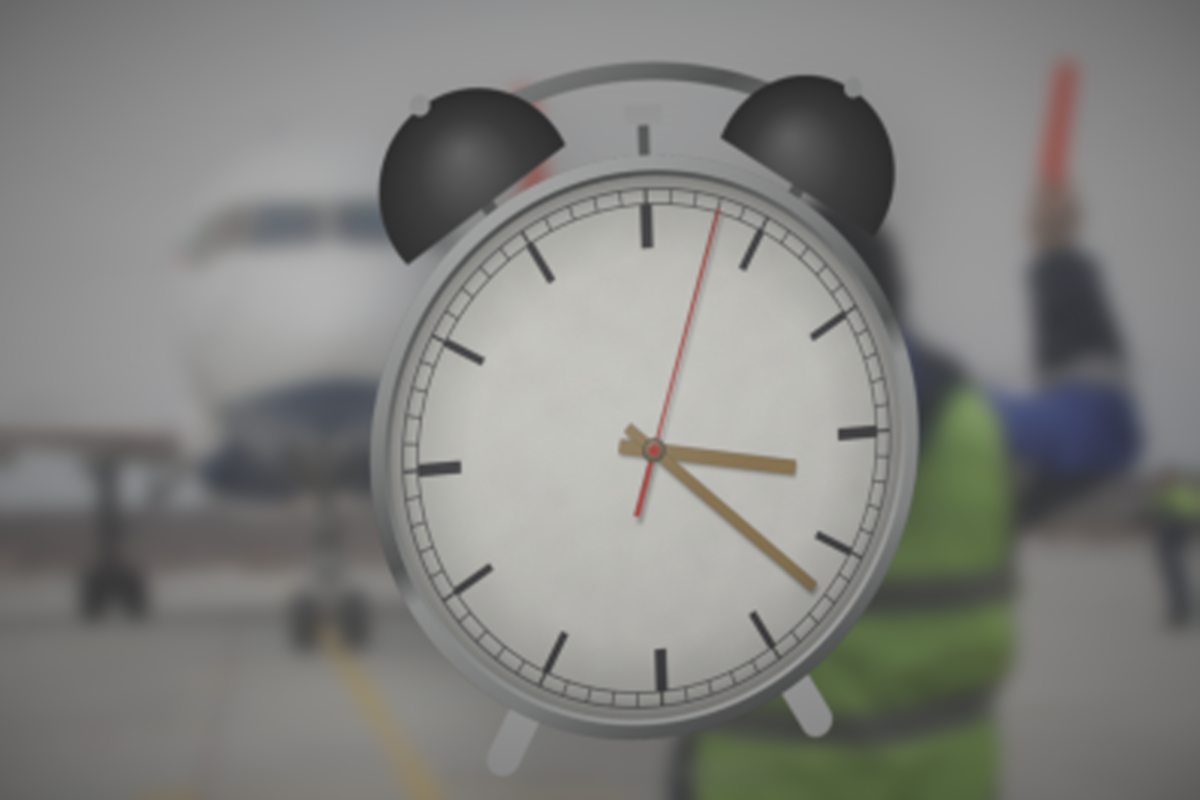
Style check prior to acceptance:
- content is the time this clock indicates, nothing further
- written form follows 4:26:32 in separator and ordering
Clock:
3:22:03
